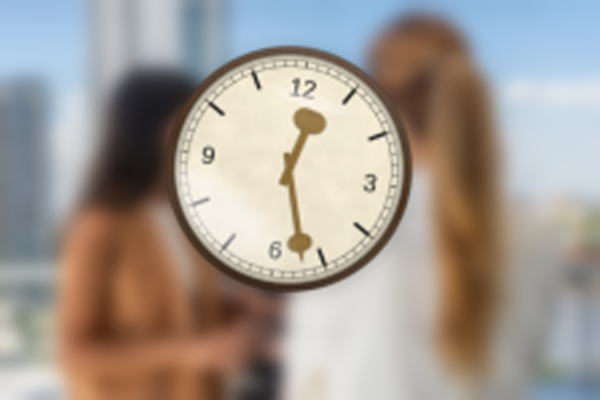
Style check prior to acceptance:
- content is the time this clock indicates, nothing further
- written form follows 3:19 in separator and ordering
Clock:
12:27
